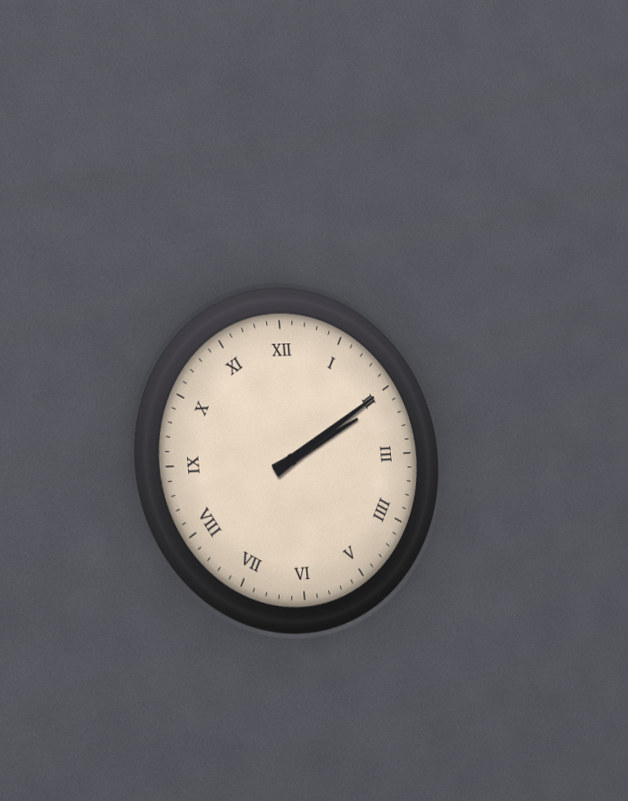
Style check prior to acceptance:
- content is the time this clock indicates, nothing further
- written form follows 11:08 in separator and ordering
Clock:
2:10
